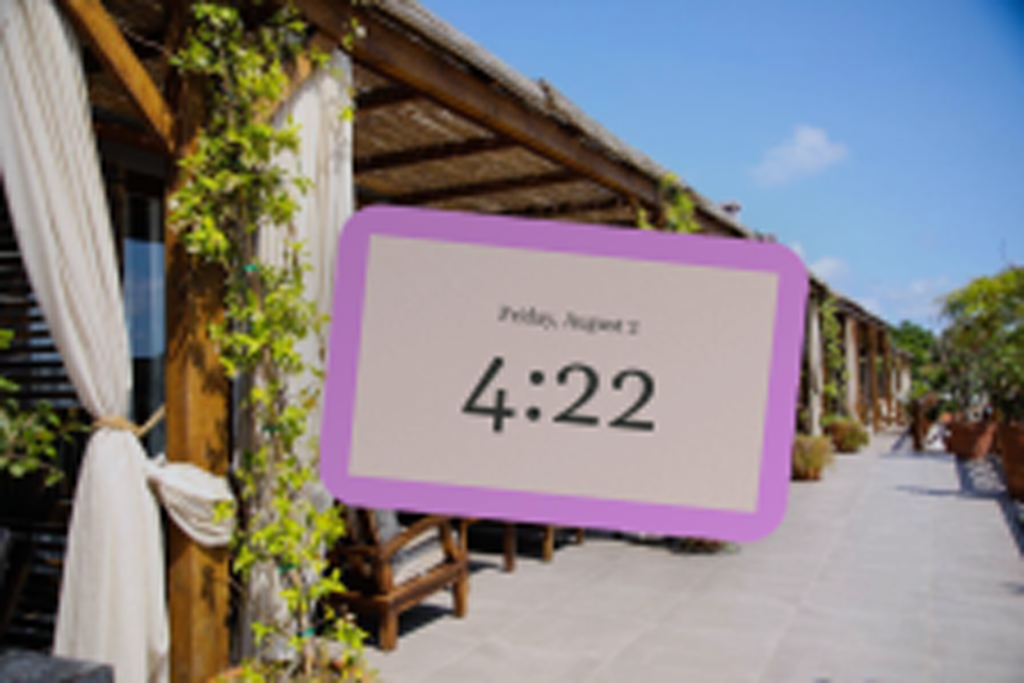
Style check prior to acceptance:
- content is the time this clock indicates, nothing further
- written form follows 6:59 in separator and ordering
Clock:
4:22
